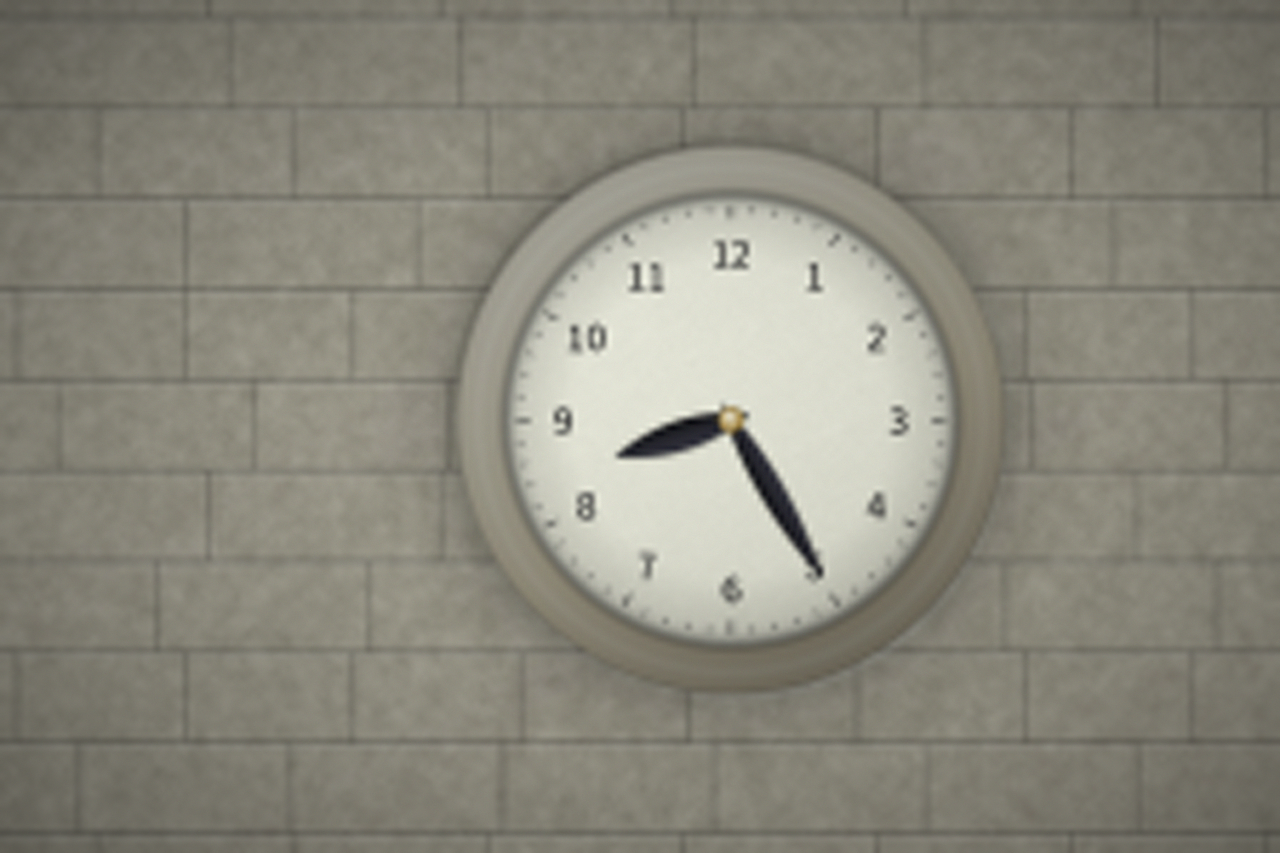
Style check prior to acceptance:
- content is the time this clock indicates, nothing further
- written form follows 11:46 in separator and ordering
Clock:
8:25
